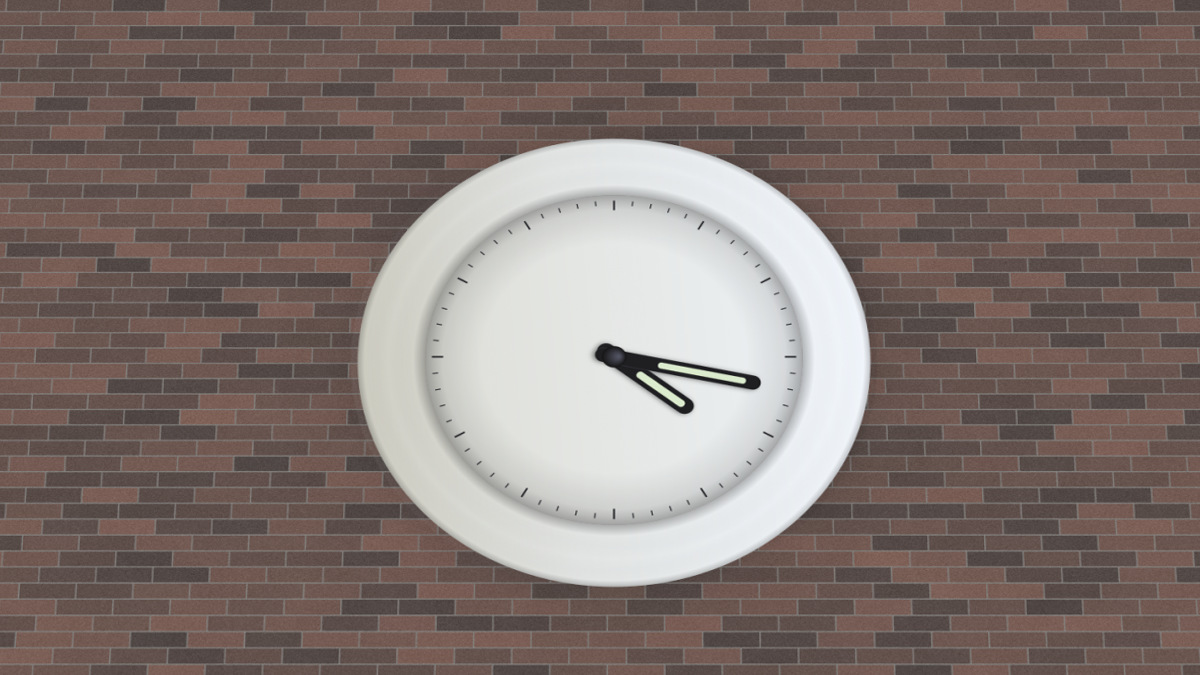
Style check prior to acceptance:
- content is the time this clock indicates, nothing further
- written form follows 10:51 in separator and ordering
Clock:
4:17
